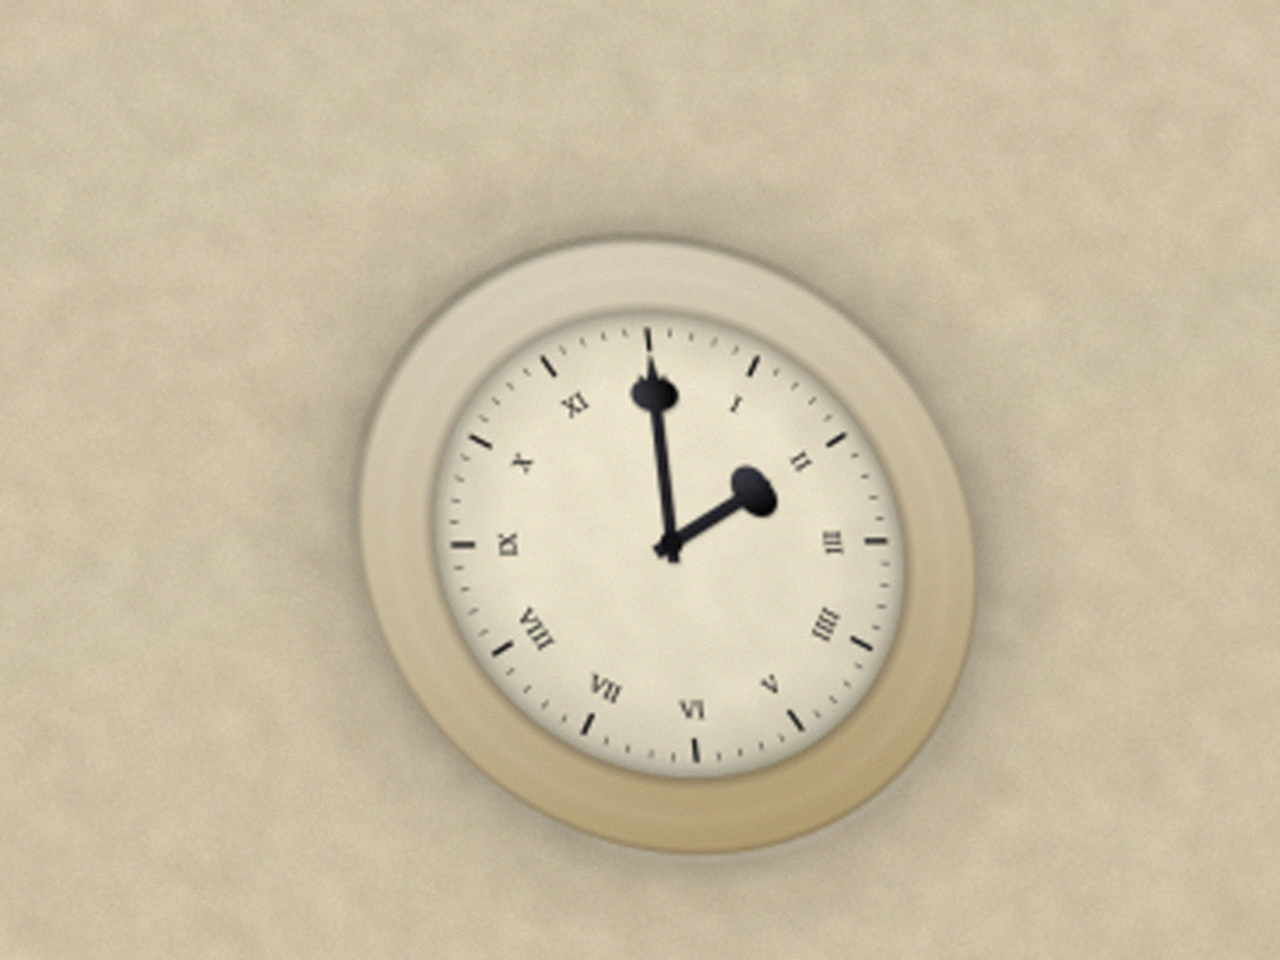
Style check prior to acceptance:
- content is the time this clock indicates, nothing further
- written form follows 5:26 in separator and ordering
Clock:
2:00
